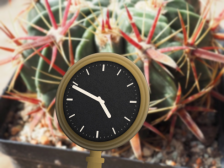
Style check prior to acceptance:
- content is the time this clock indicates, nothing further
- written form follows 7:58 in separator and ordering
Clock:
4:49
